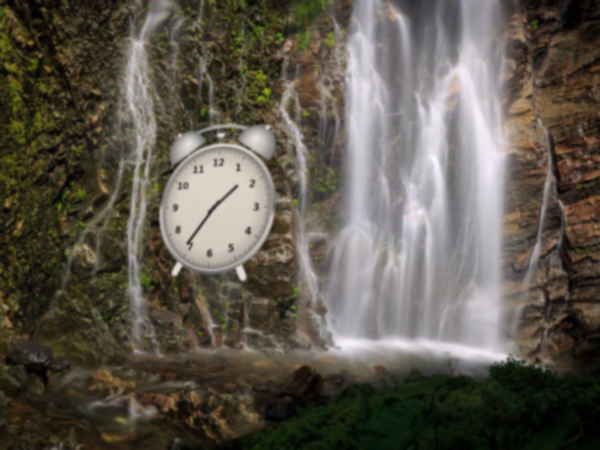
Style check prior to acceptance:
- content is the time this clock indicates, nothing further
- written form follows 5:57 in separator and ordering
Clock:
1:36
